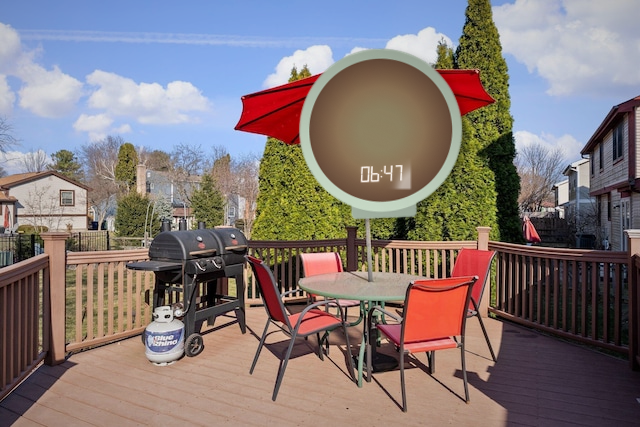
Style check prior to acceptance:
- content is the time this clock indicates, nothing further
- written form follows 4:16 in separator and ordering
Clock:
6:47
